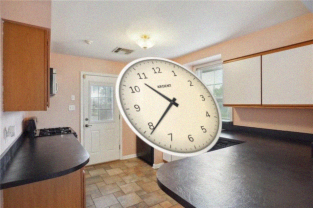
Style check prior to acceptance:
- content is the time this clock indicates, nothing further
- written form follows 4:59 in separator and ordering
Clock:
10:39
